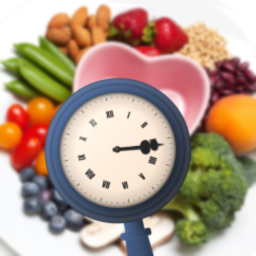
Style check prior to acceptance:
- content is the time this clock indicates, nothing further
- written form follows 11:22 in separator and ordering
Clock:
3:16
